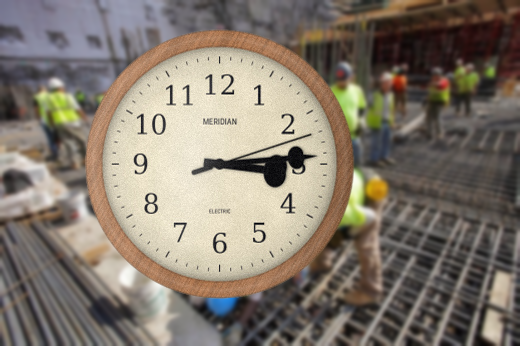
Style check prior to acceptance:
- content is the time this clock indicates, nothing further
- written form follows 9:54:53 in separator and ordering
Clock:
3:14:12
